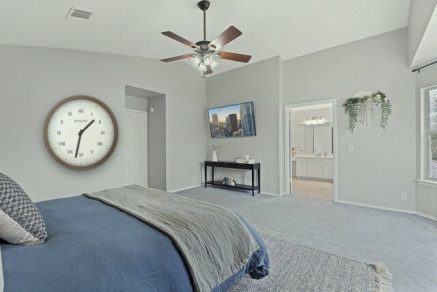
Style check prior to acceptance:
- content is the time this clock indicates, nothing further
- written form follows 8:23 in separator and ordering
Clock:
1:32
